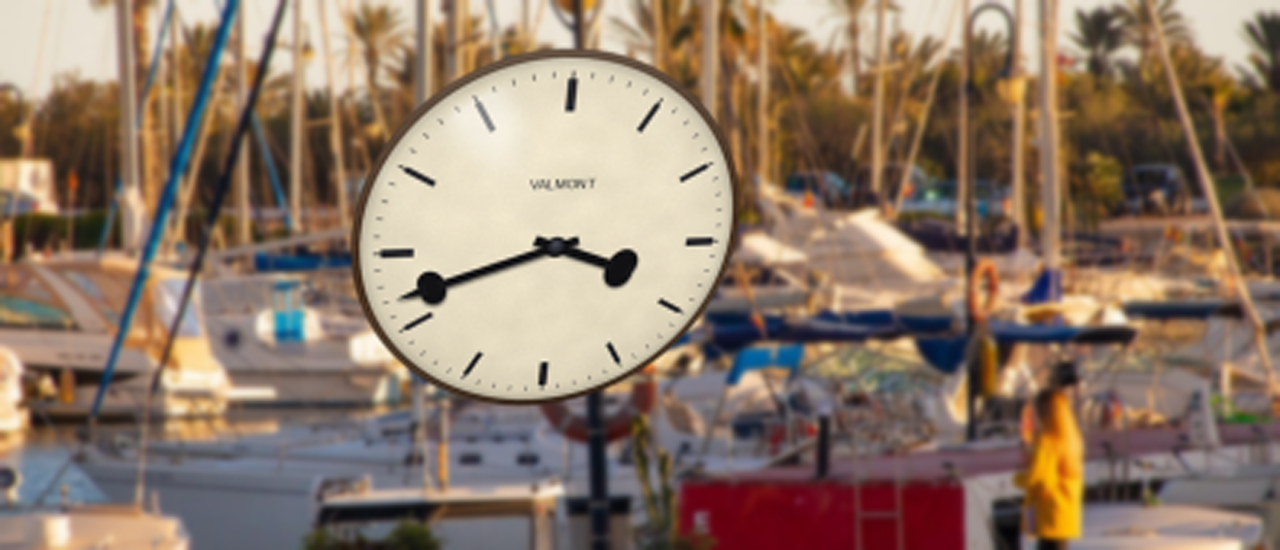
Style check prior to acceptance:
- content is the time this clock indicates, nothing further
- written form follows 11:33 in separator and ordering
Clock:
3:42
